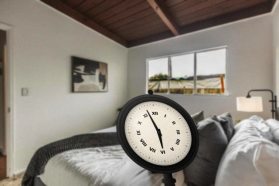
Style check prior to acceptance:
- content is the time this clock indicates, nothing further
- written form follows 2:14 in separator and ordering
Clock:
5:57
